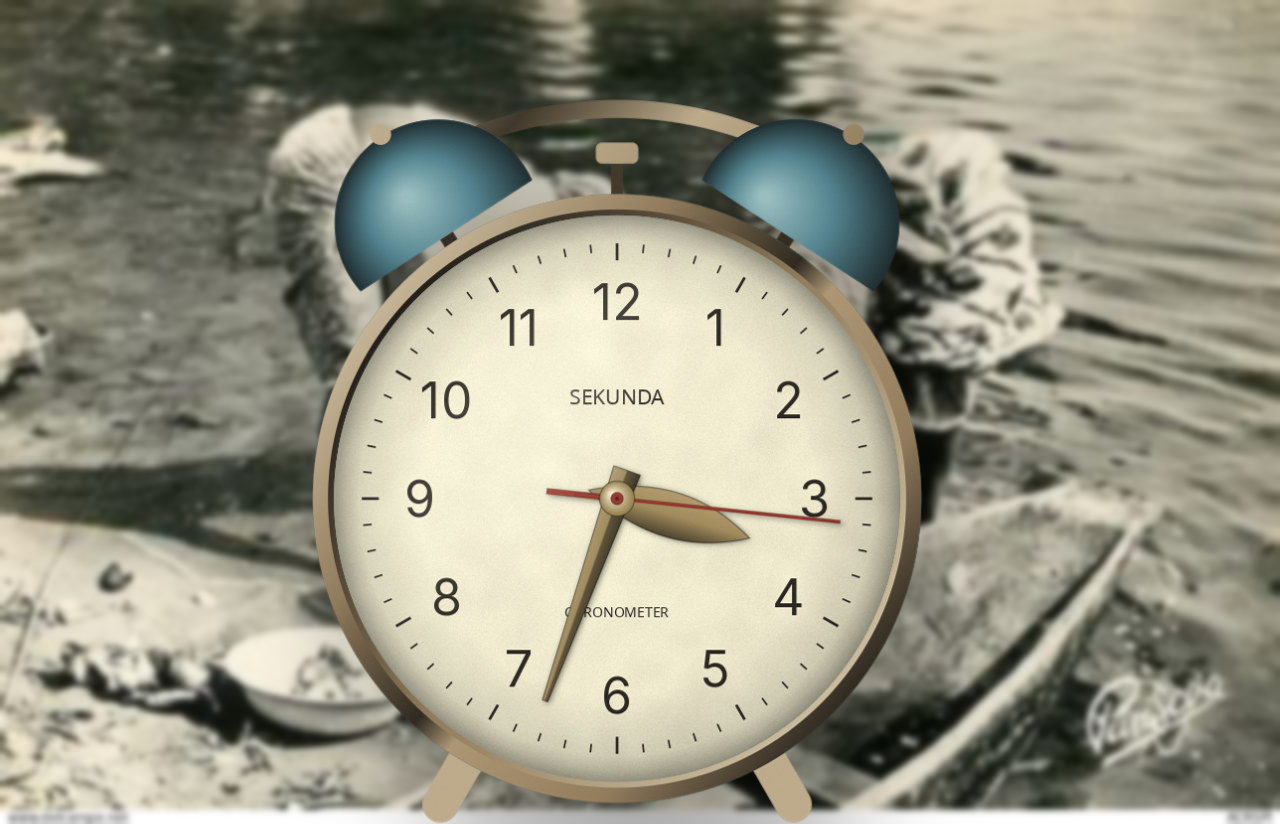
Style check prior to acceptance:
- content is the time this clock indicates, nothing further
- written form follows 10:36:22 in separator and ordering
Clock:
3:33:16
